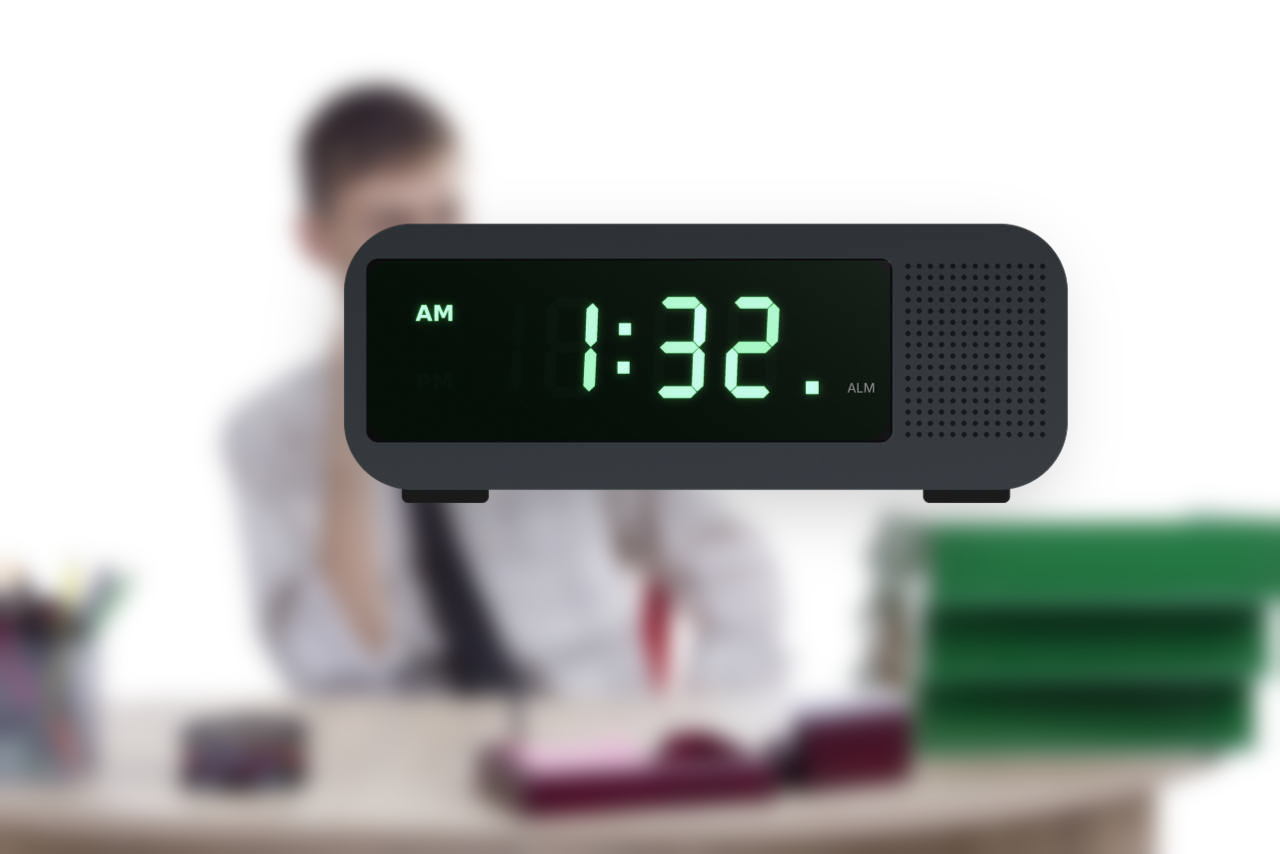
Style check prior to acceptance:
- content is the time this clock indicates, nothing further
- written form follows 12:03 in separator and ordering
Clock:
1:32
